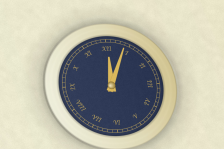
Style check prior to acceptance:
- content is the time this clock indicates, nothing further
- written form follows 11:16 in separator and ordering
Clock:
12:04
